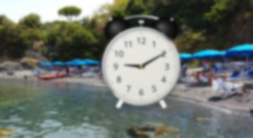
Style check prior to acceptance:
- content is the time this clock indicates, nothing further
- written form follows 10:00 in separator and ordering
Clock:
9:10
